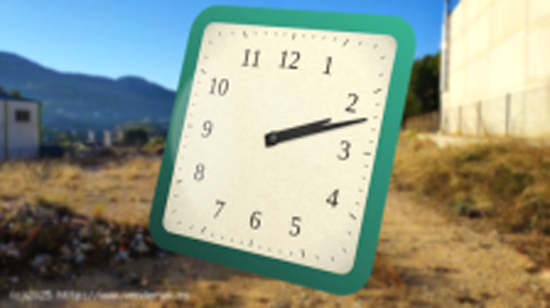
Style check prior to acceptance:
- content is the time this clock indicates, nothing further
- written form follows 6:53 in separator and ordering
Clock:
2:12
